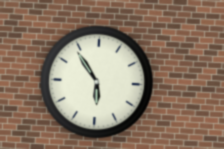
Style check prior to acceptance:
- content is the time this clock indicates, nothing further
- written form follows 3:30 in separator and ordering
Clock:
5:54
